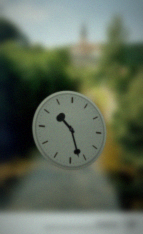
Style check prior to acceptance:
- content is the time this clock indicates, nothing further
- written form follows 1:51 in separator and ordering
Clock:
10:27
